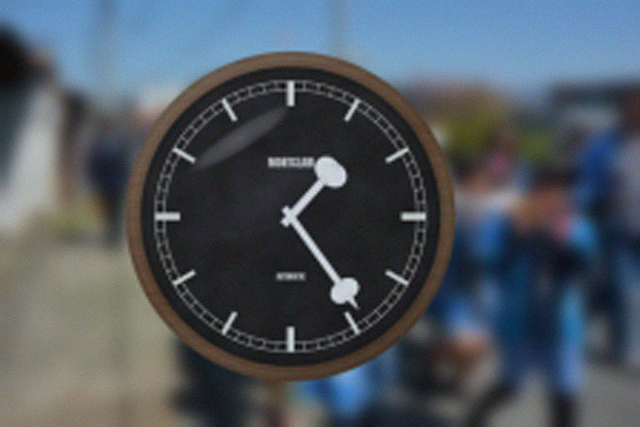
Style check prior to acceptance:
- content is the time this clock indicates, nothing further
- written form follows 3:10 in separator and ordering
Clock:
1:24
